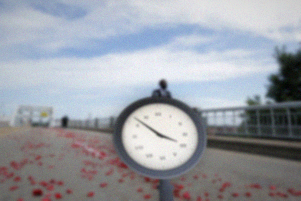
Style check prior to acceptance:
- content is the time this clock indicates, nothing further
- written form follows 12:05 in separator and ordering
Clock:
3:52
